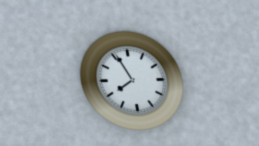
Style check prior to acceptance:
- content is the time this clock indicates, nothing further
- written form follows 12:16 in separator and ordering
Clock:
7:56
